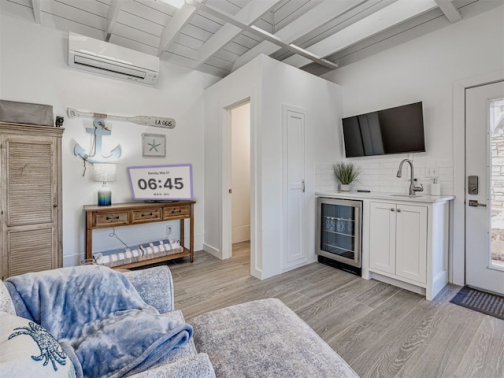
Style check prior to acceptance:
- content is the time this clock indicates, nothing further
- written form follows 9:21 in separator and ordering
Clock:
6:45
